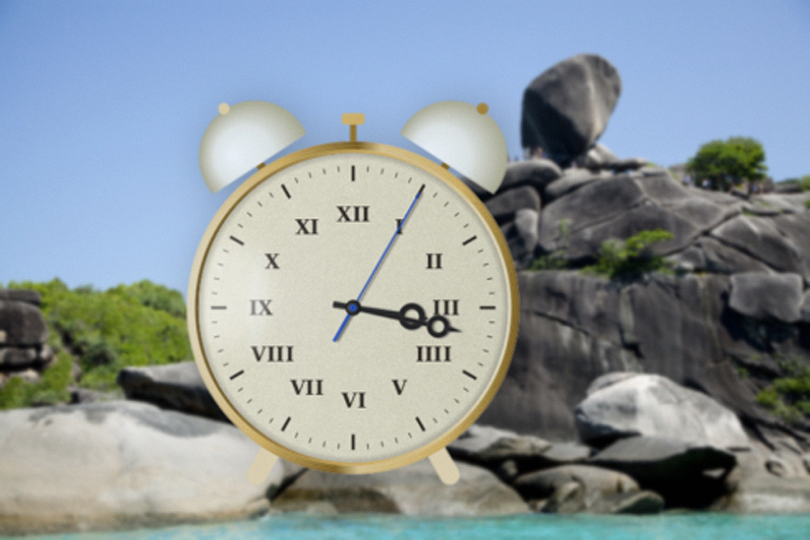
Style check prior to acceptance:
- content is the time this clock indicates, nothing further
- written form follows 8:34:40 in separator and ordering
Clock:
3:17:05
